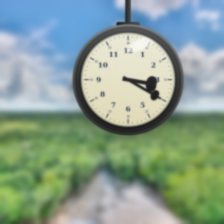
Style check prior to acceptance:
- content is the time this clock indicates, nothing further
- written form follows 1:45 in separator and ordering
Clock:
3:20
